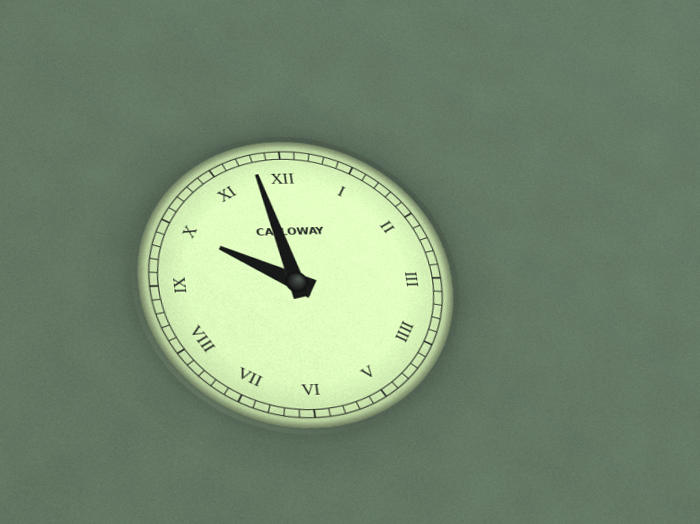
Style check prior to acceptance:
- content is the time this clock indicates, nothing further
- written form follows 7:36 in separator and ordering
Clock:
9:58
